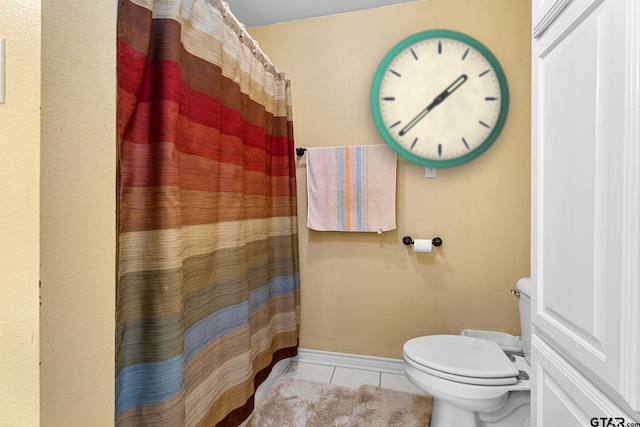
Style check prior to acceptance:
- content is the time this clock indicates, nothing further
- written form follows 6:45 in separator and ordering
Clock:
1:38
